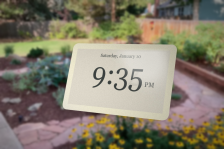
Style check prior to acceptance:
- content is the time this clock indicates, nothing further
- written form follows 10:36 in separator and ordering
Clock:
9:35
